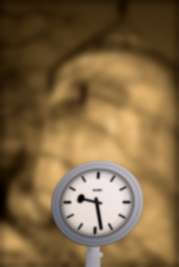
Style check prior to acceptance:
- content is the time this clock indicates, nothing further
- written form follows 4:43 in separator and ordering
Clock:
9:28
